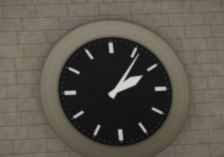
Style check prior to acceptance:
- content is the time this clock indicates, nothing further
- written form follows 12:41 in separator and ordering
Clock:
2:06
